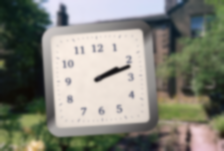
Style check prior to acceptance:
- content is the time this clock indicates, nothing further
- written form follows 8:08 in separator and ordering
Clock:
2:12
